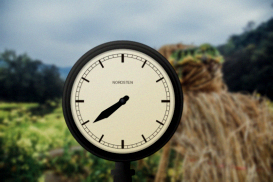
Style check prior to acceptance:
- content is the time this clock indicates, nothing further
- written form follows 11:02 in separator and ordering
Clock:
7:39
